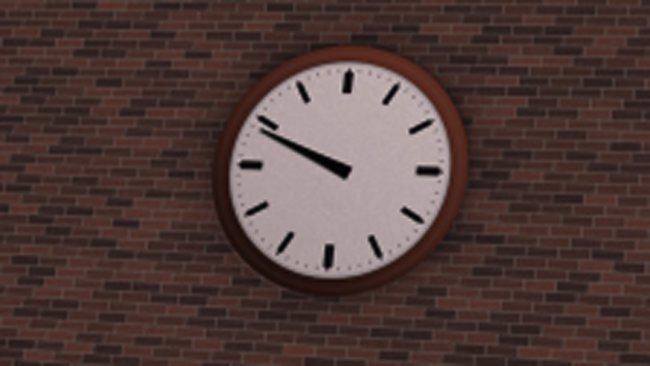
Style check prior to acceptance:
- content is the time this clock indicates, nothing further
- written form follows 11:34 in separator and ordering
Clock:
9:49
